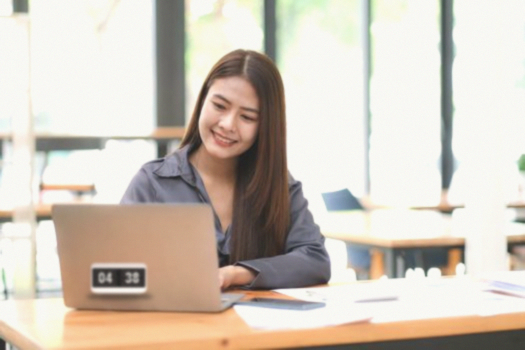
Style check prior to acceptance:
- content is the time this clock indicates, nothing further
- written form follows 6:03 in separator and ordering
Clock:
4:38
